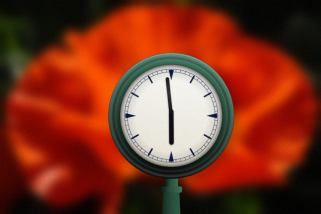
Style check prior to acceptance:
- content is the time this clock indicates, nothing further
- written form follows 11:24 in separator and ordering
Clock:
5:59
